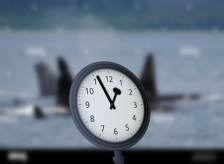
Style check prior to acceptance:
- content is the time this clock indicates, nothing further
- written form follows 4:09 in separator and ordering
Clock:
12:56
